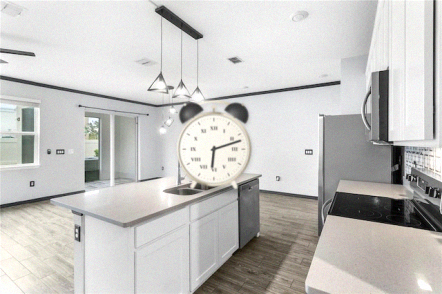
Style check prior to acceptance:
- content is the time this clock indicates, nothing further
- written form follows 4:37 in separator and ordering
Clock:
6:12
